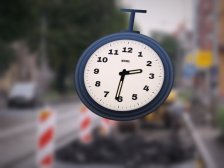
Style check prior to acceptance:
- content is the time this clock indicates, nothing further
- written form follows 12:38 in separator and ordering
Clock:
2:31
